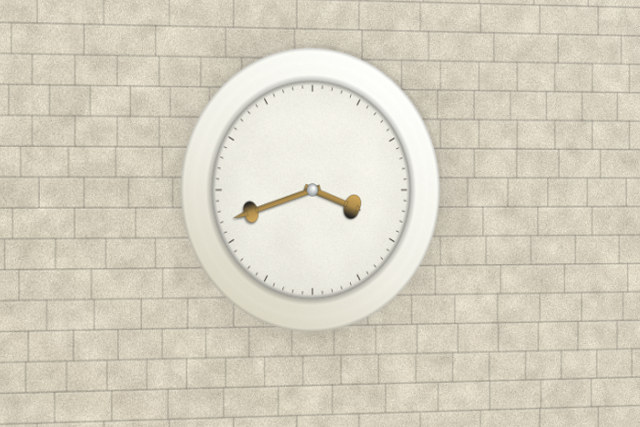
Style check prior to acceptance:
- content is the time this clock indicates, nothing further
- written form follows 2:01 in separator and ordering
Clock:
3:42
